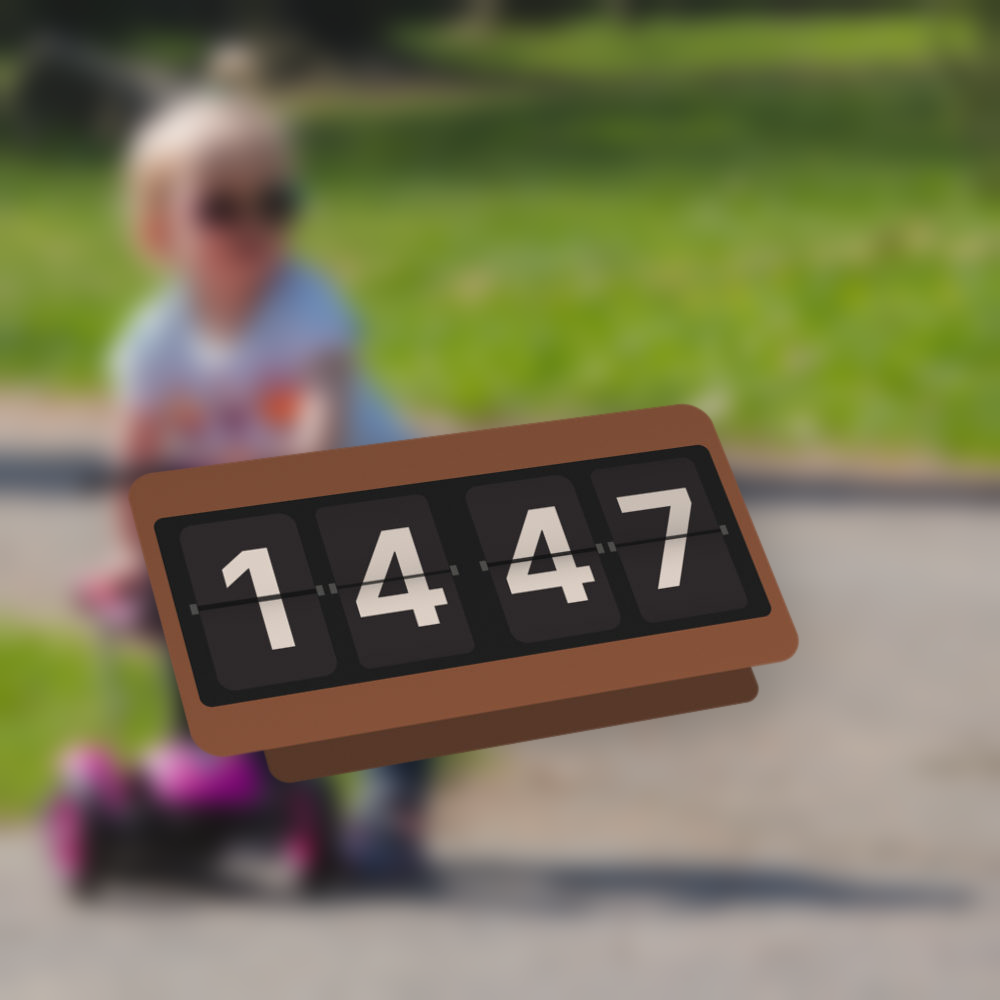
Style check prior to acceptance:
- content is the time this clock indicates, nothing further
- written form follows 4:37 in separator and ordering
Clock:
14:47
